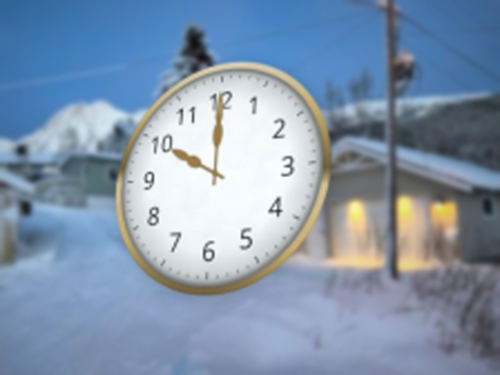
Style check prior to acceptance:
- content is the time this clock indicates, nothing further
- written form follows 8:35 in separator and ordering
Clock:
10:00
